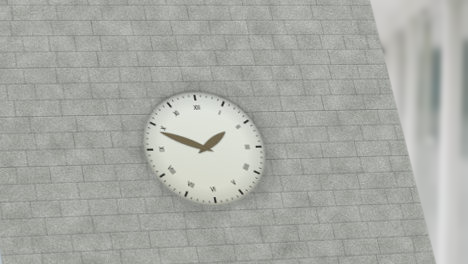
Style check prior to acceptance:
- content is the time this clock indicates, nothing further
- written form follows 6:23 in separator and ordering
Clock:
1:49
